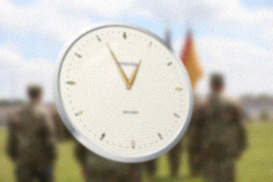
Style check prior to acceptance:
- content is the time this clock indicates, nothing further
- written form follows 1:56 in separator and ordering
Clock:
12:56
